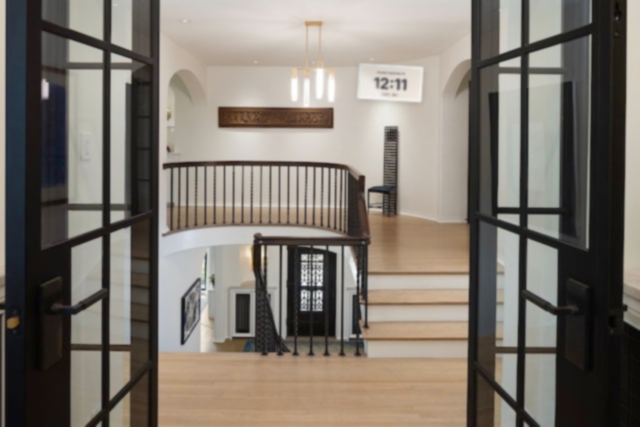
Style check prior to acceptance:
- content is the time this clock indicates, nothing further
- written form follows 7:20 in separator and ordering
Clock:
12:11
